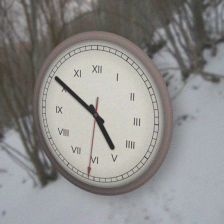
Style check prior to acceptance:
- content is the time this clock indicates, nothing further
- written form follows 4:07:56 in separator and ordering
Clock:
4:50:31
